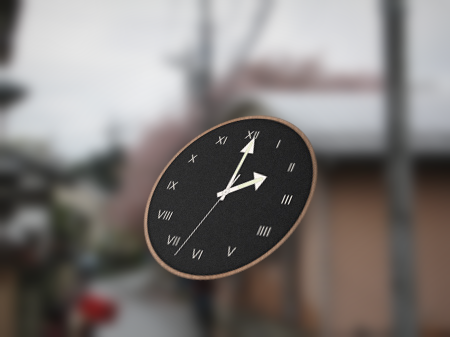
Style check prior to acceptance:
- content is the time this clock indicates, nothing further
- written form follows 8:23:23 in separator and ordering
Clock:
2:00:33
